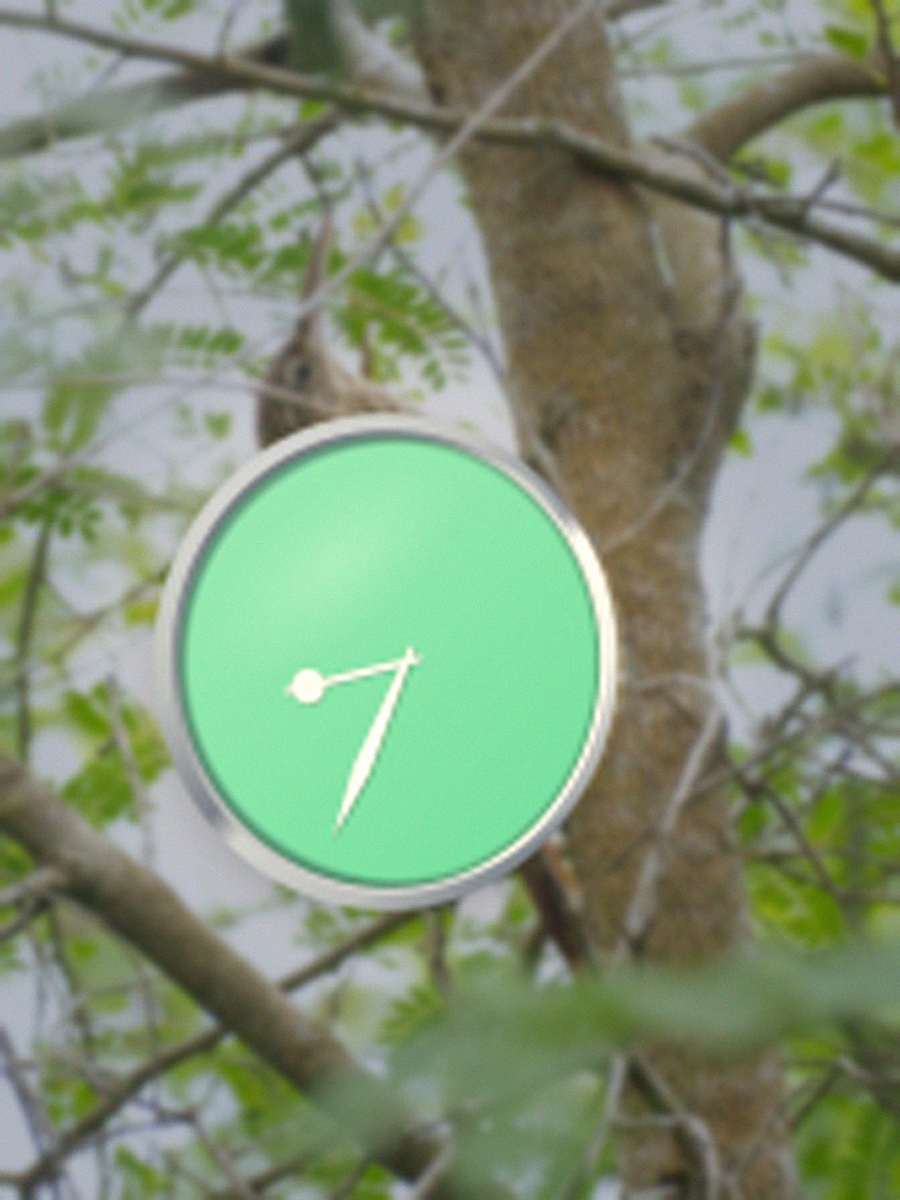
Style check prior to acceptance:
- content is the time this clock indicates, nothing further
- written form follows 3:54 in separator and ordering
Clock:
8:34
